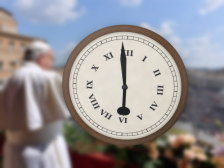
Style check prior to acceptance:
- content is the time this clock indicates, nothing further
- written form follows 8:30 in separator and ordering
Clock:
5:59
